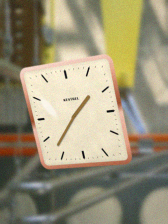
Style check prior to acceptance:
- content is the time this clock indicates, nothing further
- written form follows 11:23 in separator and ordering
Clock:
1:37
